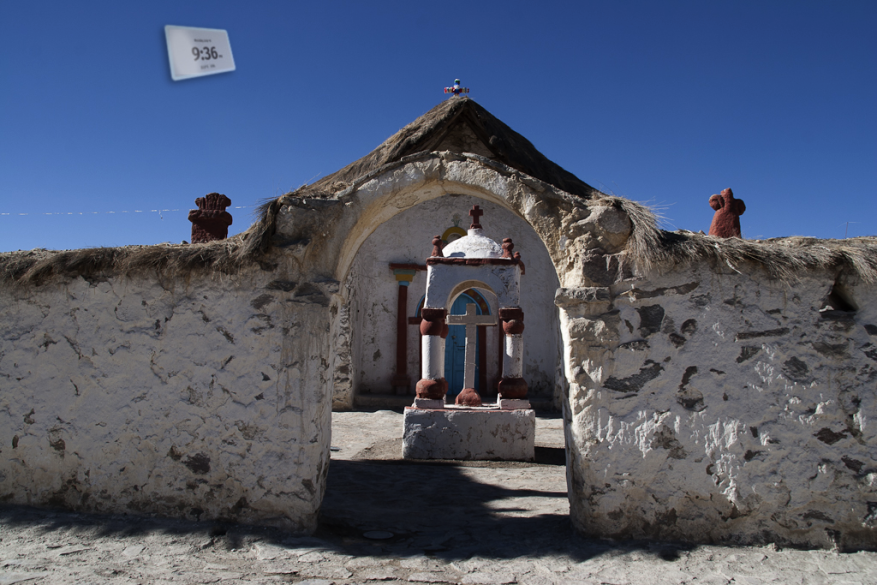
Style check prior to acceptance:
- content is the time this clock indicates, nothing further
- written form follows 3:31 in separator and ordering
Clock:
9:36
